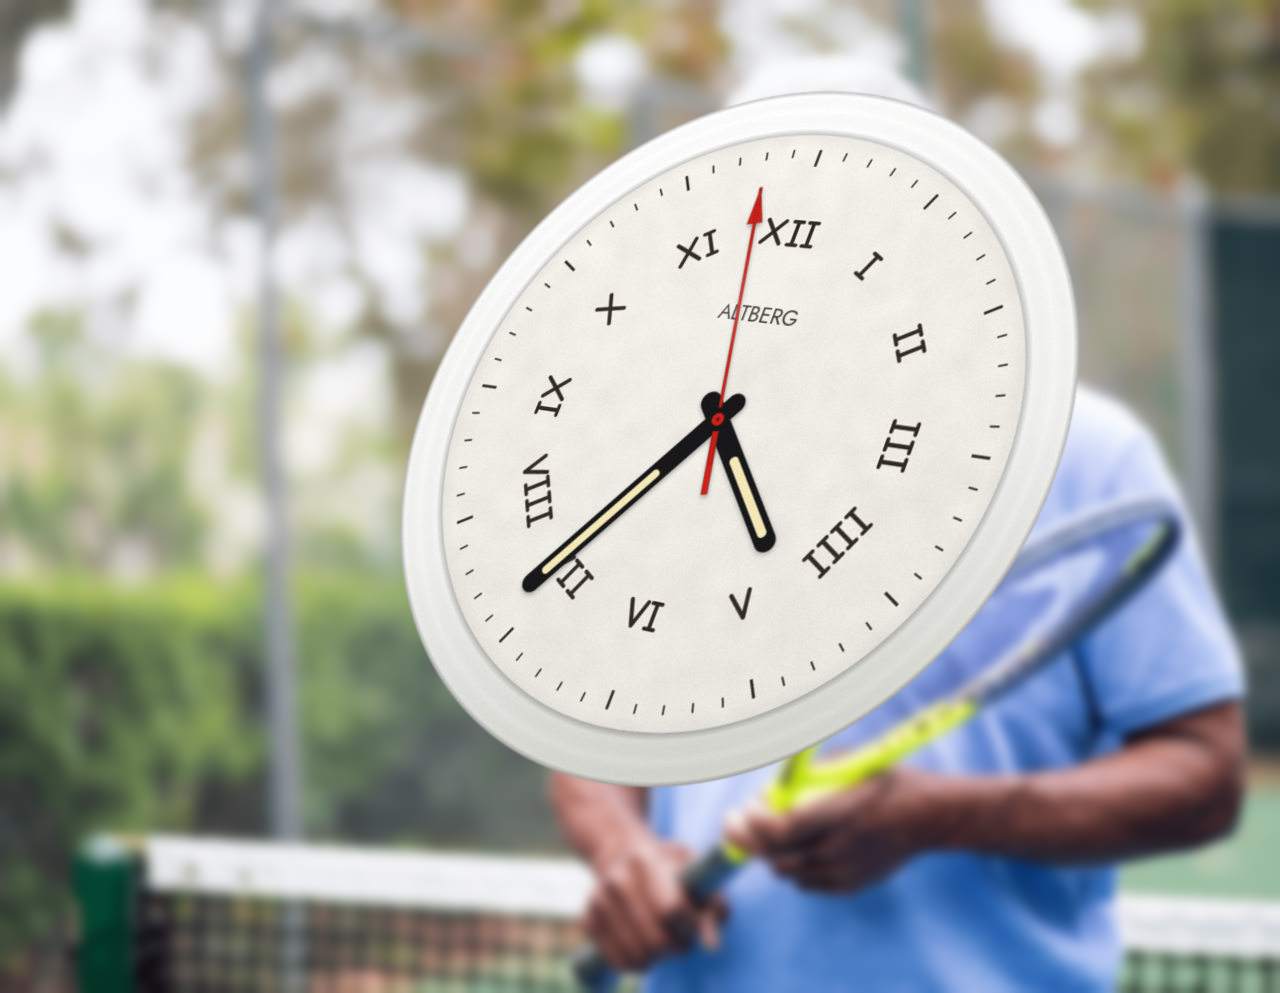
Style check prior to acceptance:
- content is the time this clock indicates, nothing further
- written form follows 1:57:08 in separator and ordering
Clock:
4:35:58
